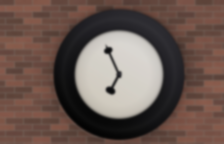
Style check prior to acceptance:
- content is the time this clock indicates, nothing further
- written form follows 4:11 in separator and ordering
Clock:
6:56
